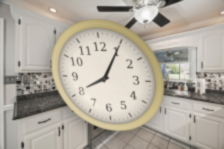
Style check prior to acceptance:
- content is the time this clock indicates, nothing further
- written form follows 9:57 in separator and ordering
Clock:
8:05
